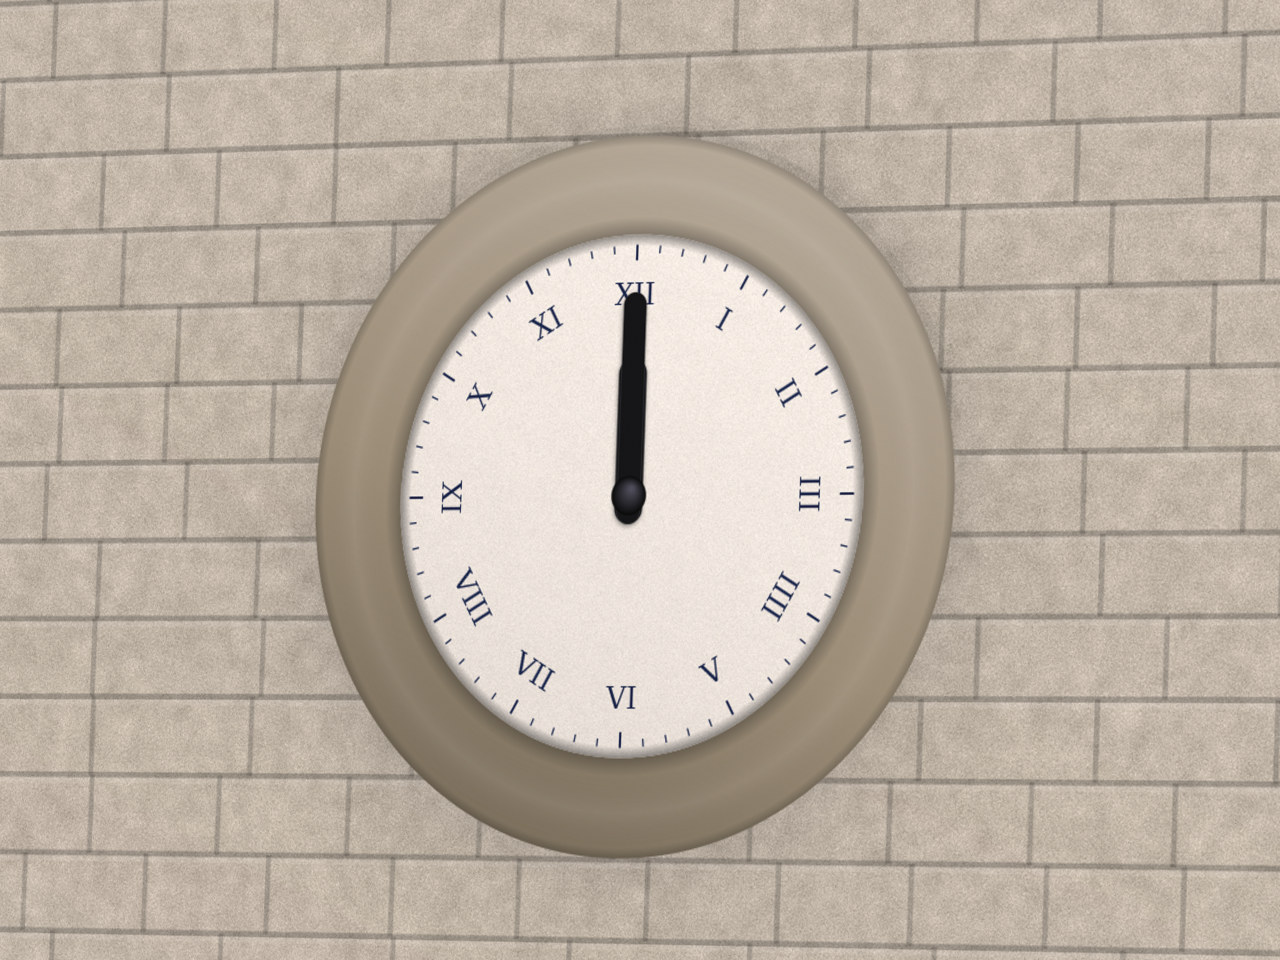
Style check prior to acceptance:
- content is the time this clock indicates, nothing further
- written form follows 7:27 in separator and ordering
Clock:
12:00
